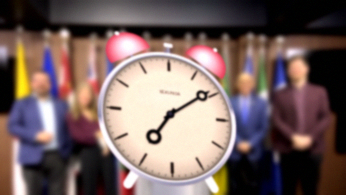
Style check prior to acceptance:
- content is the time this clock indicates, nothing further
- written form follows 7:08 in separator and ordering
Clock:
7:09
